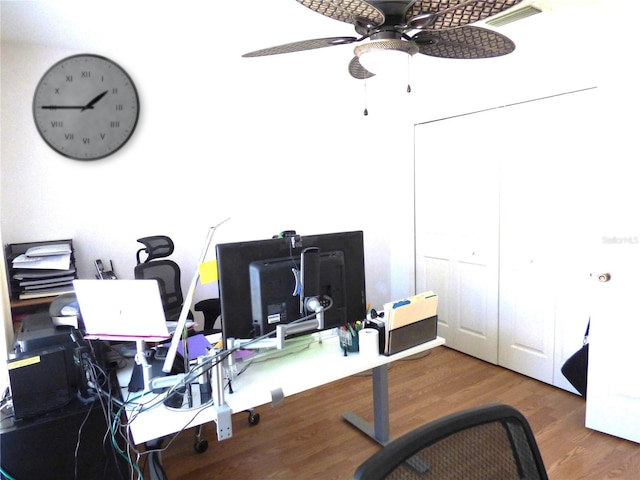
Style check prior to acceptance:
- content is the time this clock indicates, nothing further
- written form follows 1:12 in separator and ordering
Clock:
1:45
